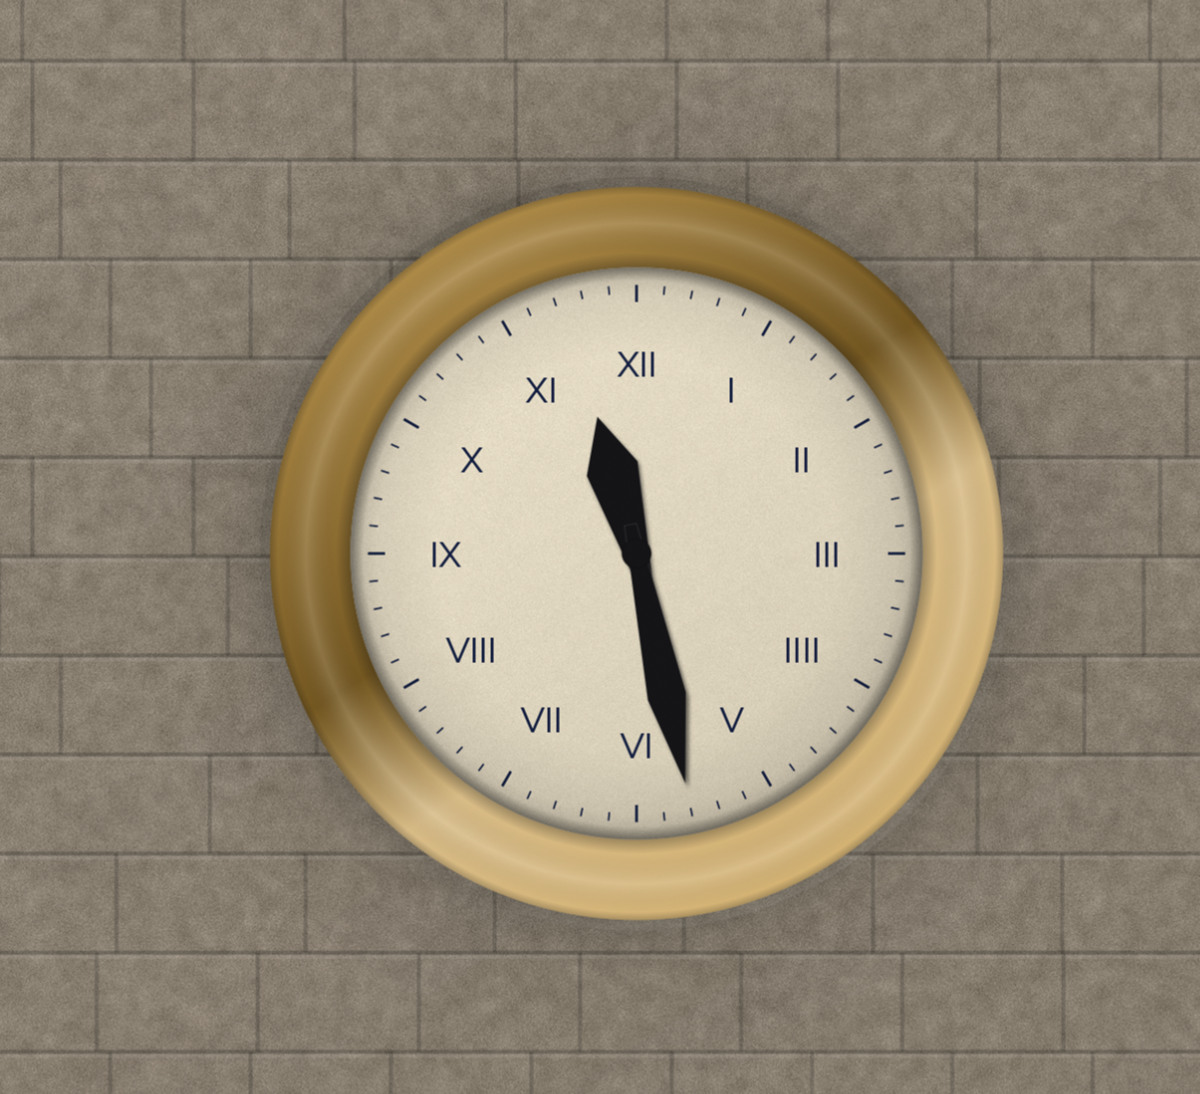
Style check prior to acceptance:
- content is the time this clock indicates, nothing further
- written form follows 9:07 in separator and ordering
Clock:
11:28
